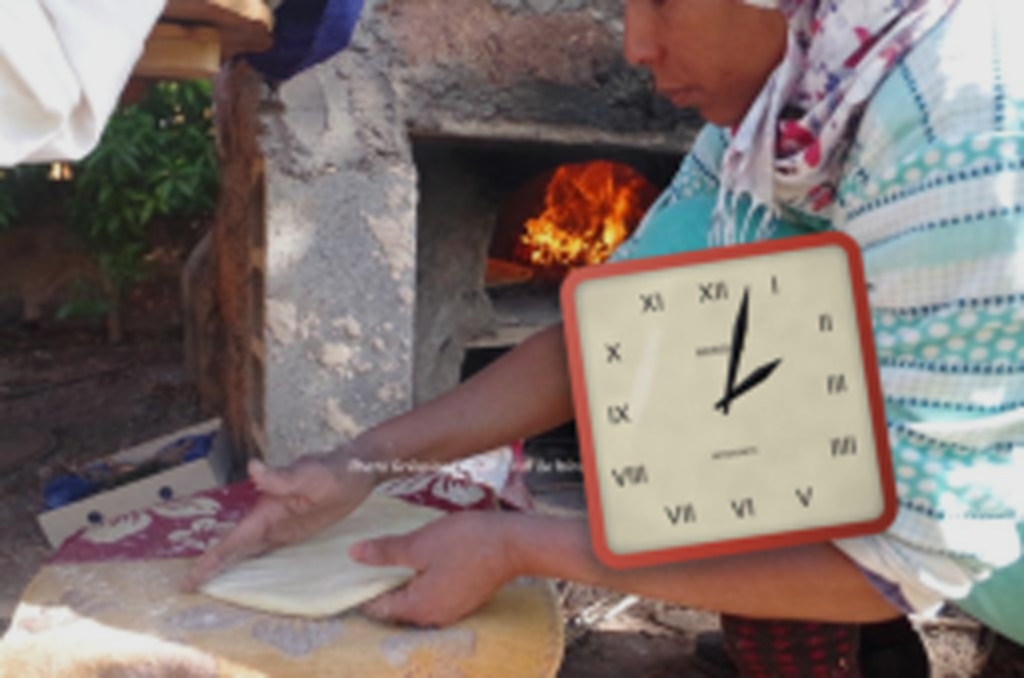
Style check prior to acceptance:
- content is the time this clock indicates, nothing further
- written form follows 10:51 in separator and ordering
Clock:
2:03
